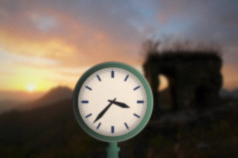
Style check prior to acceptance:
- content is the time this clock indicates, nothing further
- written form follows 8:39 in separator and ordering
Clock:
3:37
